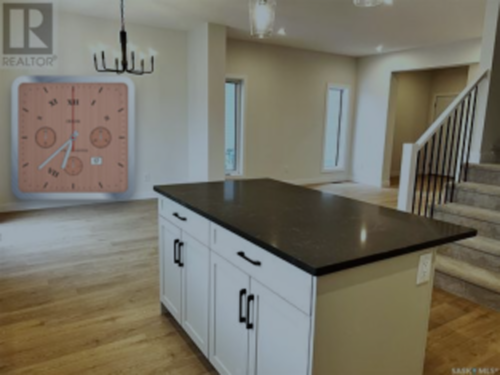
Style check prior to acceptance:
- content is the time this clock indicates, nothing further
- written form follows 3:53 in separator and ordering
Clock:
6:38
